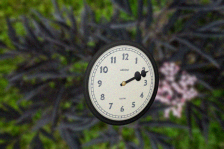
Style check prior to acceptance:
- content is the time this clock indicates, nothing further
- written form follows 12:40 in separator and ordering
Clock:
2:11
